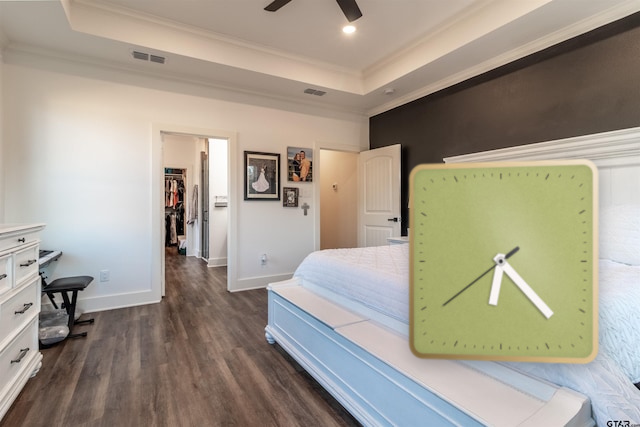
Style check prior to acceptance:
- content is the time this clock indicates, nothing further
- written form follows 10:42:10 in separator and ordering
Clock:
6:22:39
